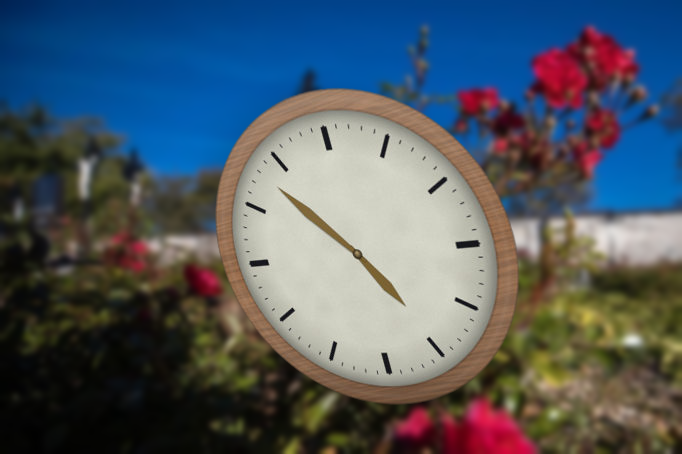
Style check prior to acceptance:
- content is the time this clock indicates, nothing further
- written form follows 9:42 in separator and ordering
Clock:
4:53
